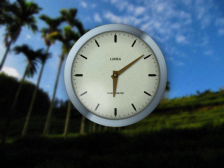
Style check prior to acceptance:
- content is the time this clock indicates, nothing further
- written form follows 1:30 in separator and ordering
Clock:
6:09
